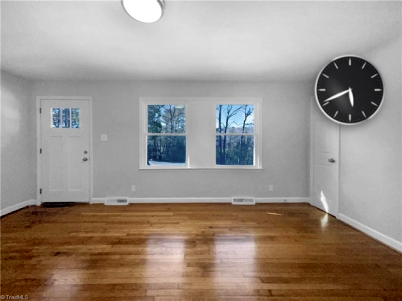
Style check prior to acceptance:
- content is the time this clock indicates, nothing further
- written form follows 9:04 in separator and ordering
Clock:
5:41
